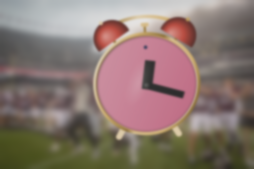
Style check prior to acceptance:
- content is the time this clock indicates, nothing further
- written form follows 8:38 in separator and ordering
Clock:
12:18
